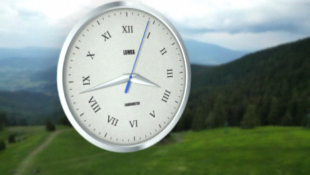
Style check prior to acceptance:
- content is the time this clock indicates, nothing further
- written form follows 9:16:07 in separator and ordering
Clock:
3:43:04
